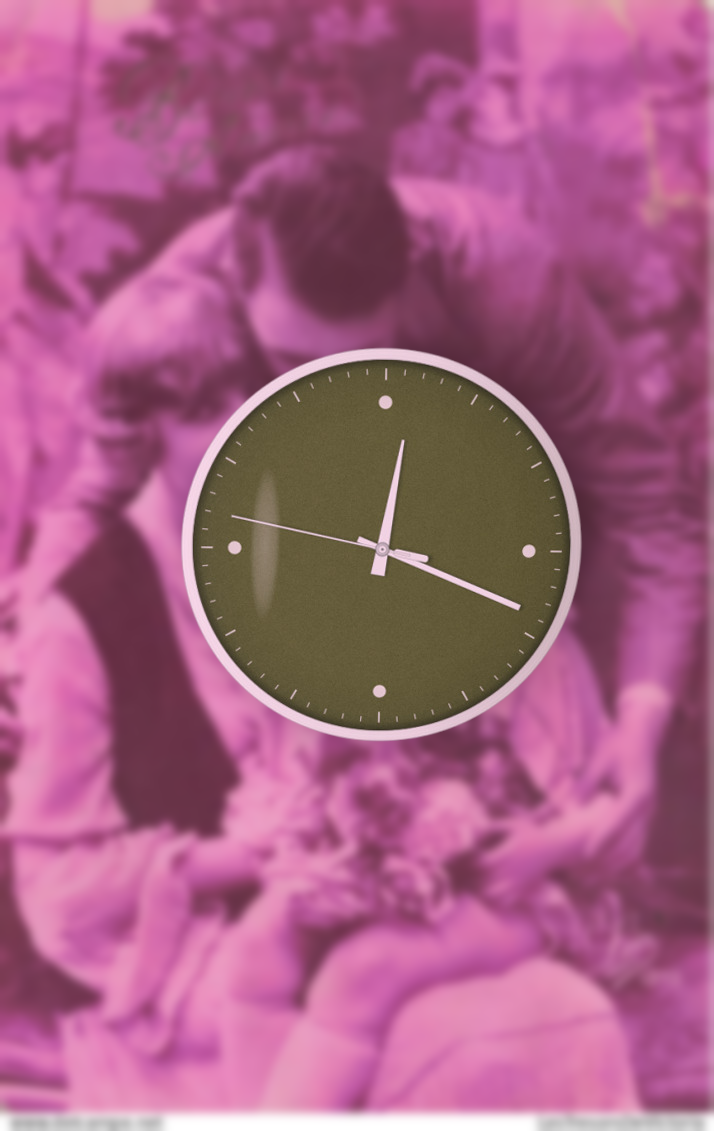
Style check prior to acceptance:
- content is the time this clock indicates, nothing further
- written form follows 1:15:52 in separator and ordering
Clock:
12:18:47
